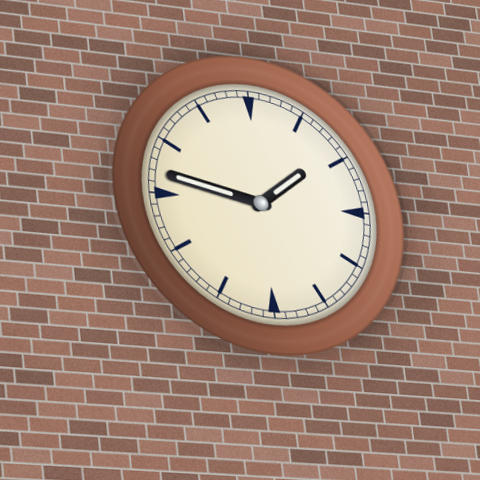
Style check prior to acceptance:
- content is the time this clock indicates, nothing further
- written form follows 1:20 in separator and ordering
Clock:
1:47
